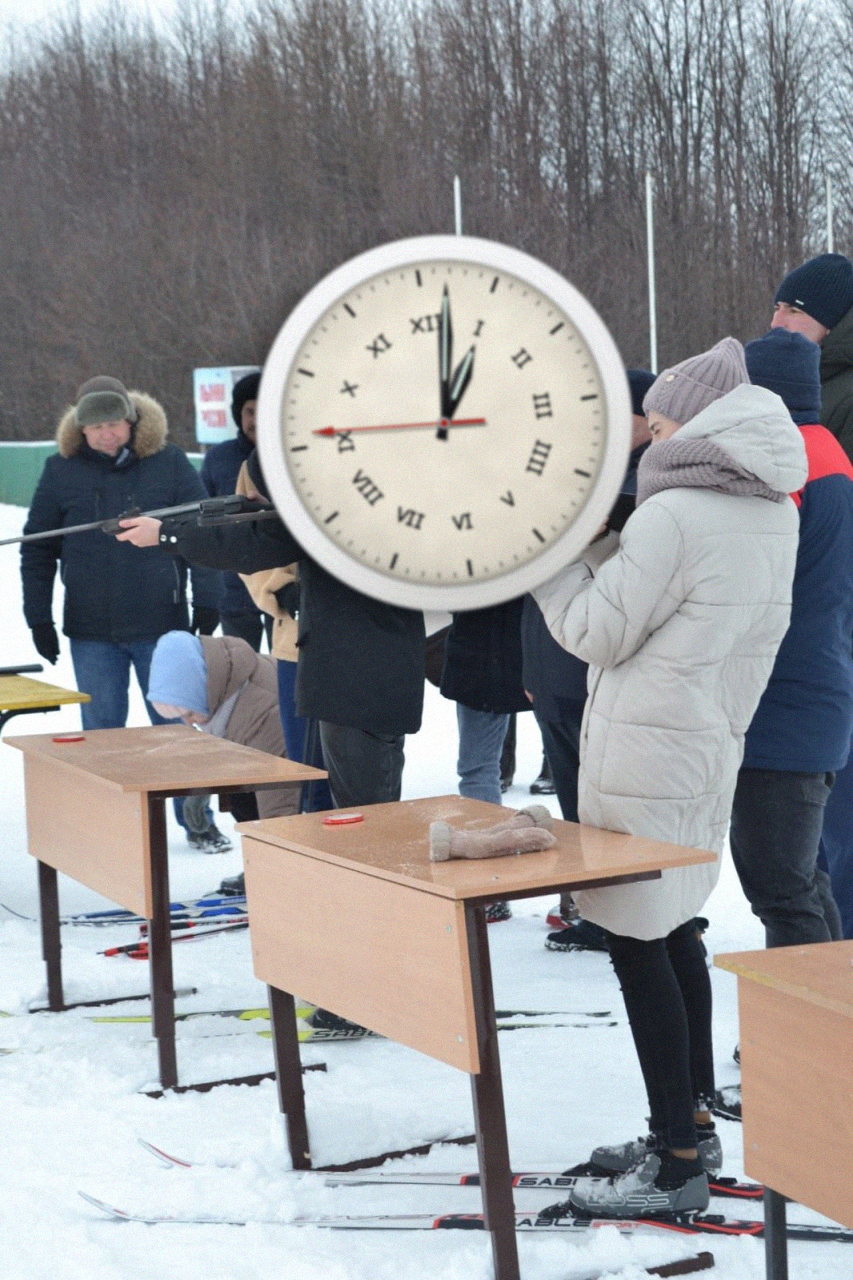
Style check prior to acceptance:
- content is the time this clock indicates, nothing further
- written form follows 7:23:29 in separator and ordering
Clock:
1:01:46
